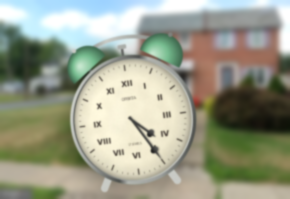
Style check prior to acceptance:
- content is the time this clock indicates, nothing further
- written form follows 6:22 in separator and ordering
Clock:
4:25
